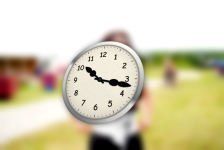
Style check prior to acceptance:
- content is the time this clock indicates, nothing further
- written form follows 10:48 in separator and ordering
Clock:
10:17
